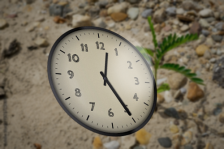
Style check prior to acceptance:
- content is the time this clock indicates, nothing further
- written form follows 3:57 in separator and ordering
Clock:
12:25
